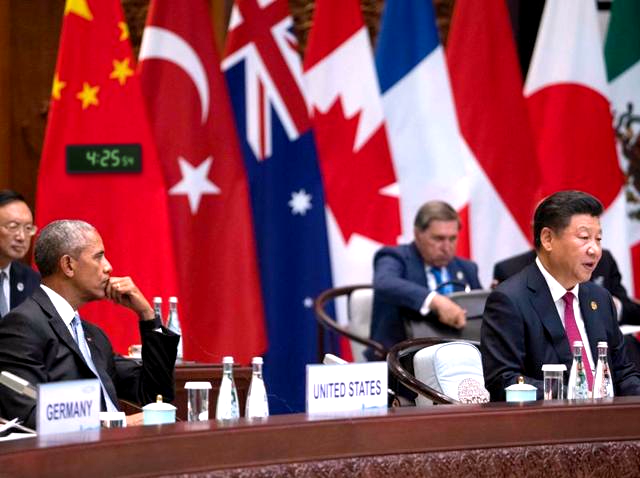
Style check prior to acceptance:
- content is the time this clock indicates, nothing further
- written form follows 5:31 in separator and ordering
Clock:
4:25
